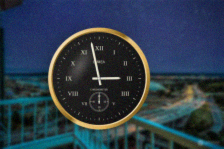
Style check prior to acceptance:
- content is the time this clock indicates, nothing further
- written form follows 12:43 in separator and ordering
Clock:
2:58
